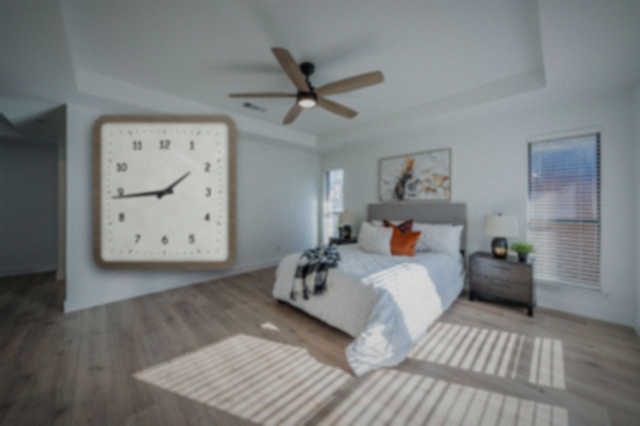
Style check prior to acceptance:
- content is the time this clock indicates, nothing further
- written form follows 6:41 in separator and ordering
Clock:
1:44
